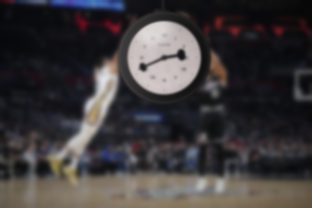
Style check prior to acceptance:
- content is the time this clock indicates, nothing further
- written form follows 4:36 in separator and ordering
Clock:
2:41
